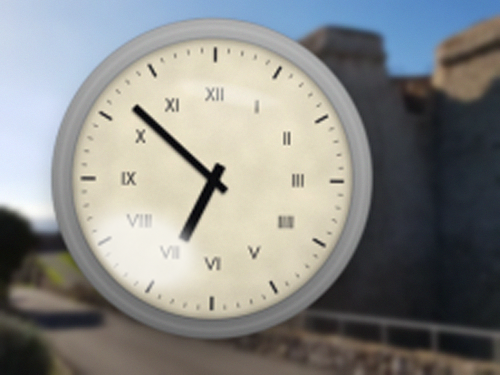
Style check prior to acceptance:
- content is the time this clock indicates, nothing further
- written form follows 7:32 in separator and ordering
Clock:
6:52
